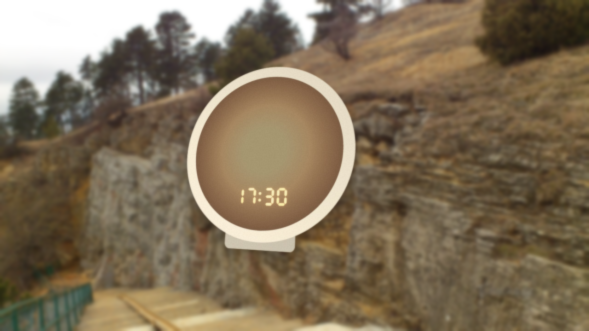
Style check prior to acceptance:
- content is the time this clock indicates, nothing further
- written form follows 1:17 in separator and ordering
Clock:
17:30
